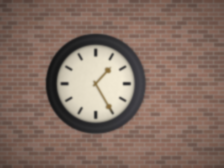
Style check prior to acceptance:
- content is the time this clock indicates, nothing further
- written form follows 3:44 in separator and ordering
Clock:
1:25
